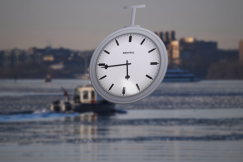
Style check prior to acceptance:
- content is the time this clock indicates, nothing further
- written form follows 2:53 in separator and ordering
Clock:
5:44
